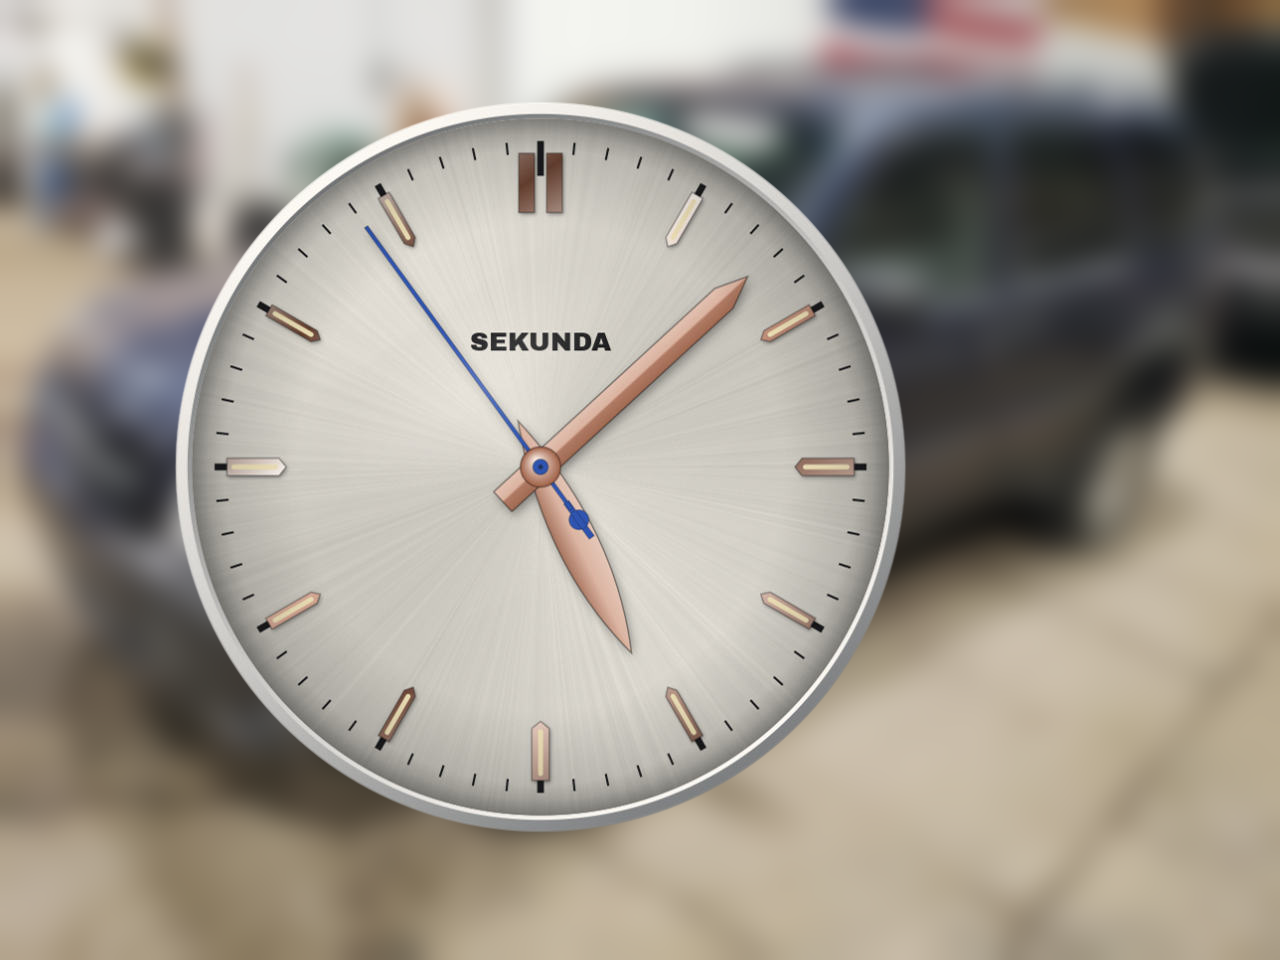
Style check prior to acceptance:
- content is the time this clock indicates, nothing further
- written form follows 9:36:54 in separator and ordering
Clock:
5:07:54
